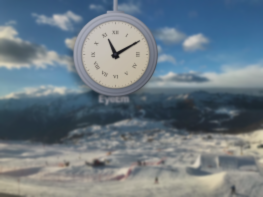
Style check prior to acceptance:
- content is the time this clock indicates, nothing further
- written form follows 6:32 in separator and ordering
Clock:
11:10
